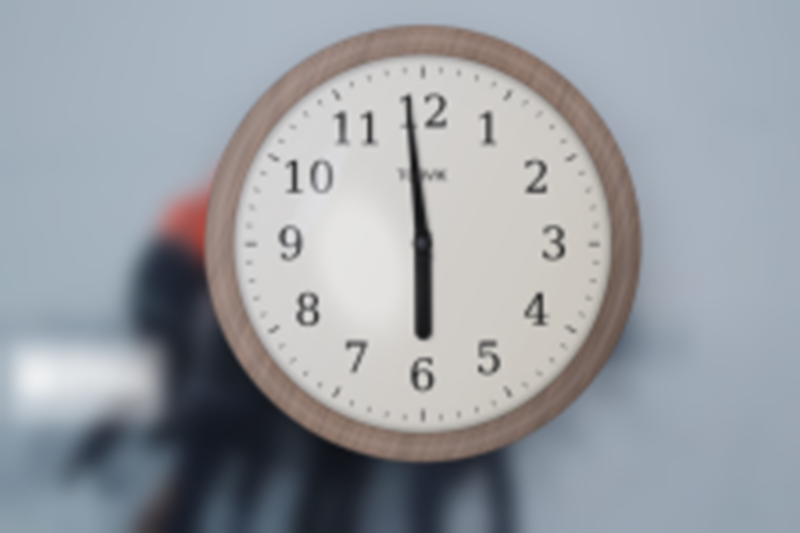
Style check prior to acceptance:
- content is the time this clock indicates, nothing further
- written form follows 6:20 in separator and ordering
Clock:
5:59
